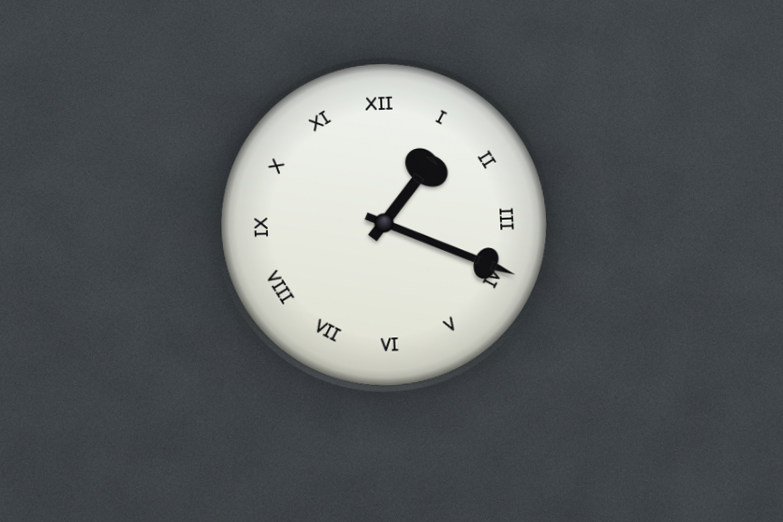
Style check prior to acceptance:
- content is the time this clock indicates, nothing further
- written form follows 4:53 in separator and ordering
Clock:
1:19
